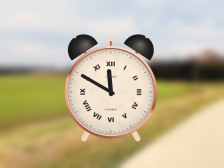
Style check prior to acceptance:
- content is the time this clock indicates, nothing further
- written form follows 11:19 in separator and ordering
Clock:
11:50
